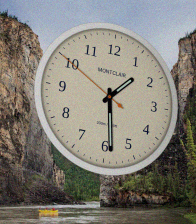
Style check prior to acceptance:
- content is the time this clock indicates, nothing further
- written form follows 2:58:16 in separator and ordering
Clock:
1:28:50
